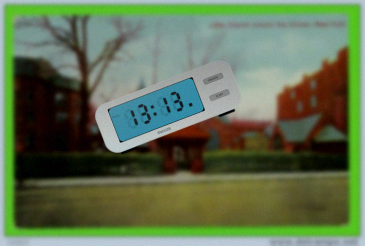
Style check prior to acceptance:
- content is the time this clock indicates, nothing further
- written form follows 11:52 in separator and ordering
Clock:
13:13
